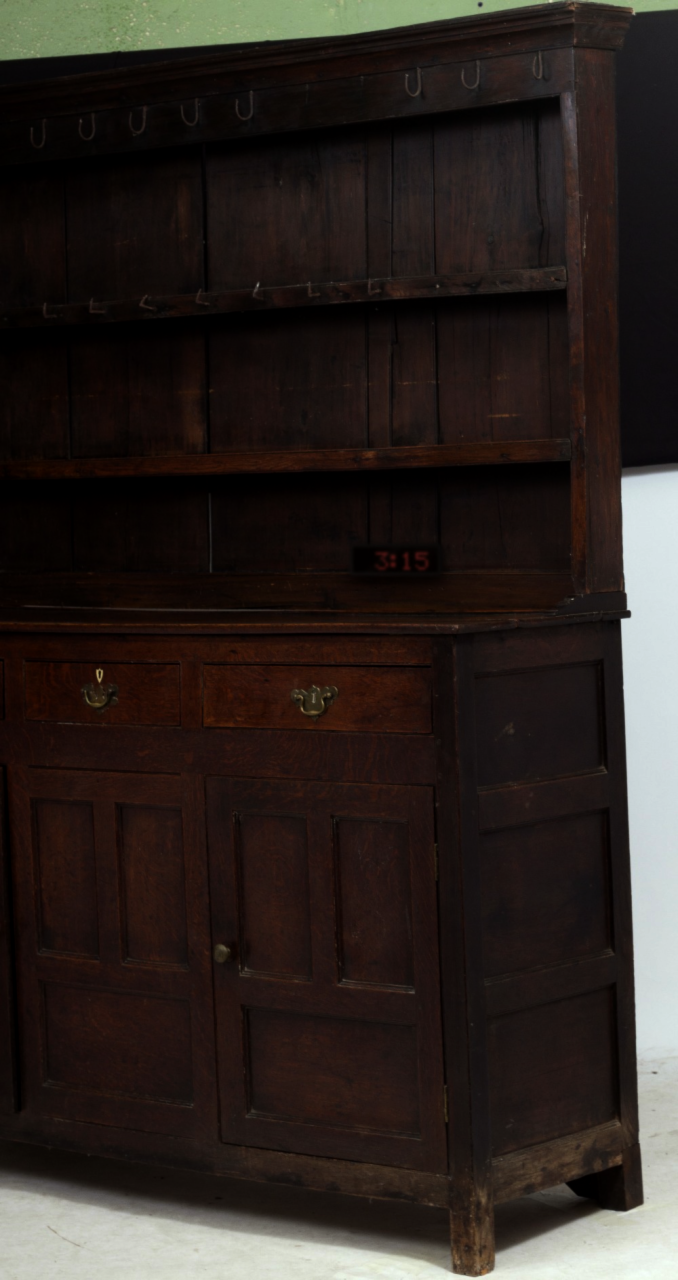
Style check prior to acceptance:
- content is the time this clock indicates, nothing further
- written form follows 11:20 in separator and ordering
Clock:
3:15
